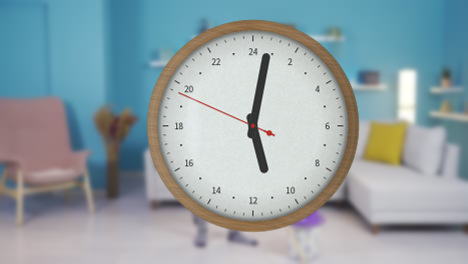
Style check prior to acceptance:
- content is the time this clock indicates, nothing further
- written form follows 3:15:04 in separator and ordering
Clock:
11:01:49
